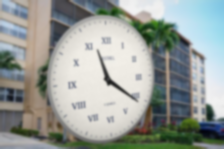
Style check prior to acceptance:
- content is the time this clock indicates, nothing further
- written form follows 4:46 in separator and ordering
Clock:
11:21
